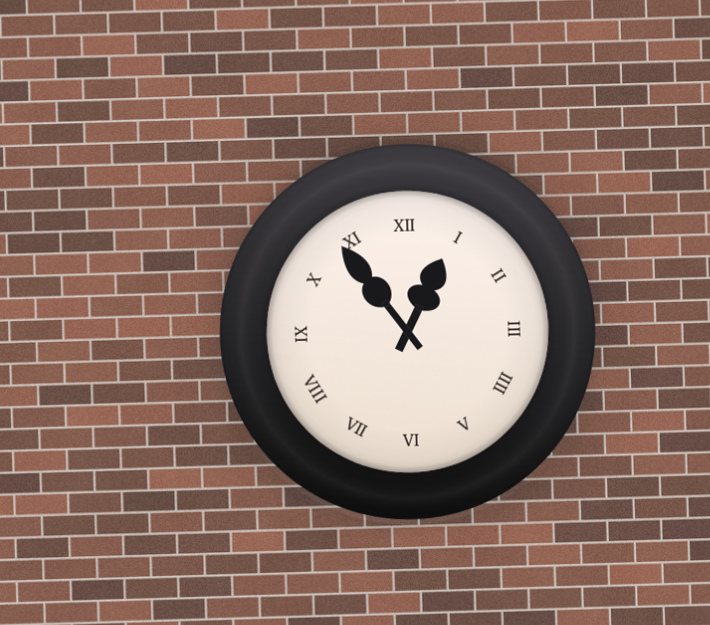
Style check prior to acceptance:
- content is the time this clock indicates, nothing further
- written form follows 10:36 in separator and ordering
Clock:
12:54
